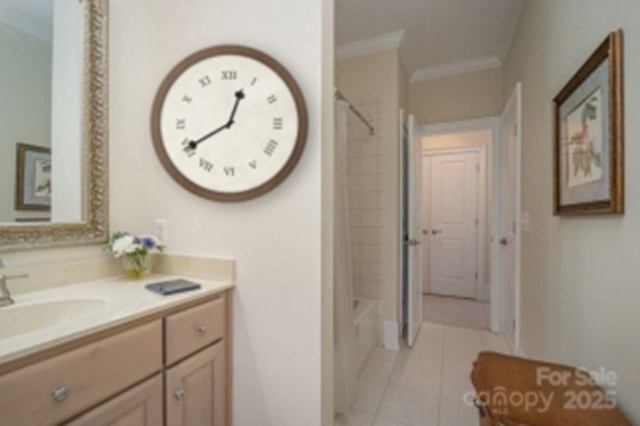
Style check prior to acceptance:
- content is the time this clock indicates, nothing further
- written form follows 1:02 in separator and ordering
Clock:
12:40
